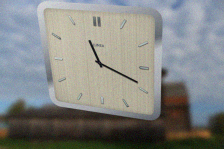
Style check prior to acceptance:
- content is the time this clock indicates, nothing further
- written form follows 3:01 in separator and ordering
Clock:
11:19
